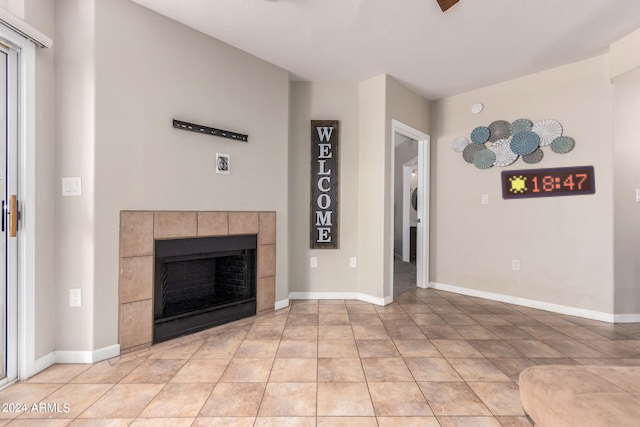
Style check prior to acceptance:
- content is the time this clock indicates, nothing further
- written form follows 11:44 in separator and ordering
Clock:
18:47
